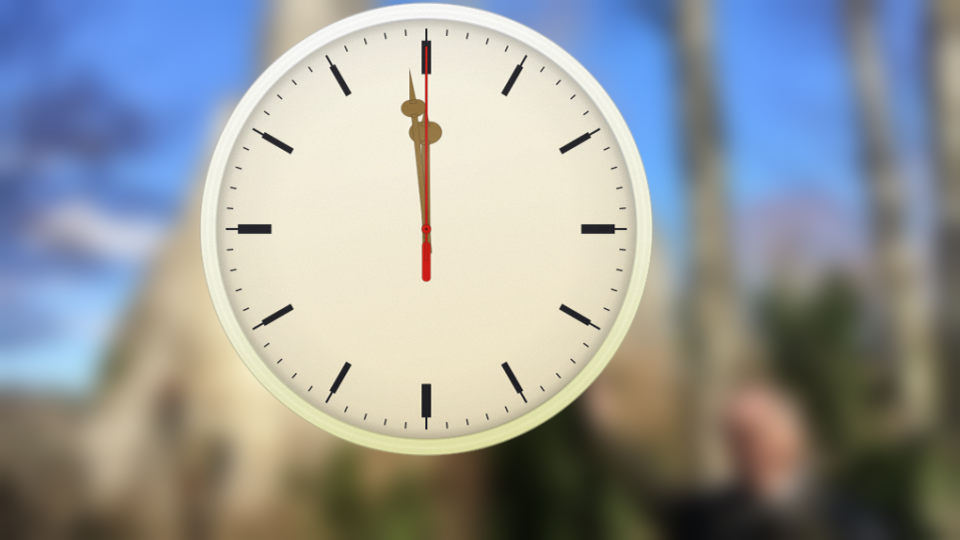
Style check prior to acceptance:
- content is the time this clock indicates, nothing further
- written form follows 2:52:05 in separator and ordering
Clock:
11:59:00
